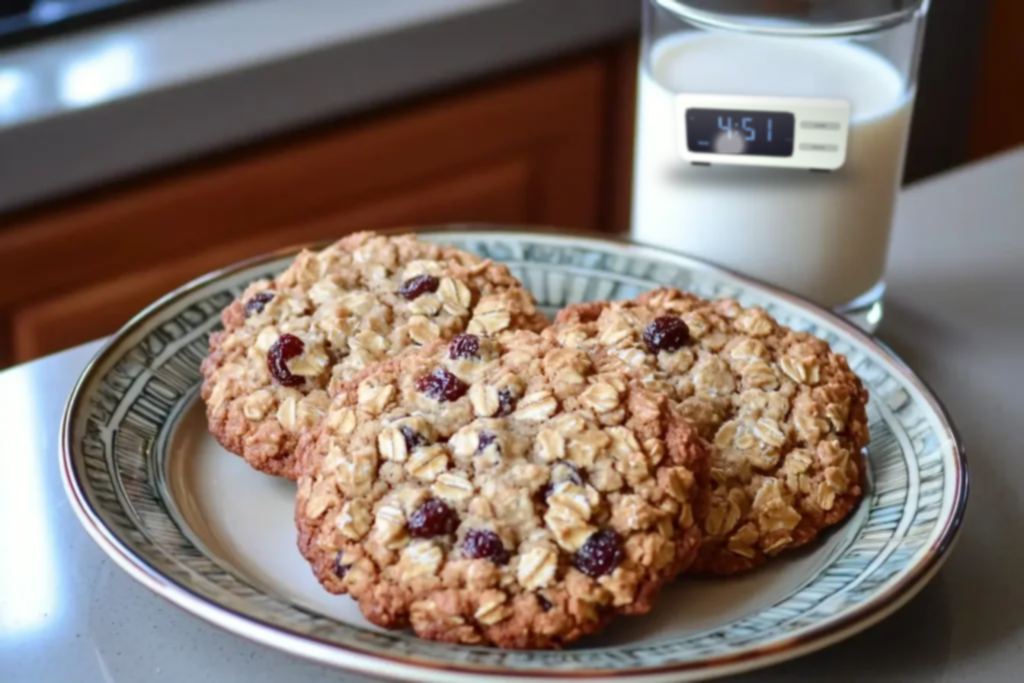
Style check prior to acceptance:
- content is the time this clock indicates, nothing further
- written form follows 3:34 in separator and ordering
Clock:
4:51
